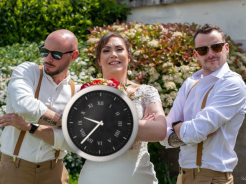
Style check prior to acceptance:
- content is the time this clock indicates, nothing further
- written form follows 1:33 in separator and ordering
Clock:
9:37
